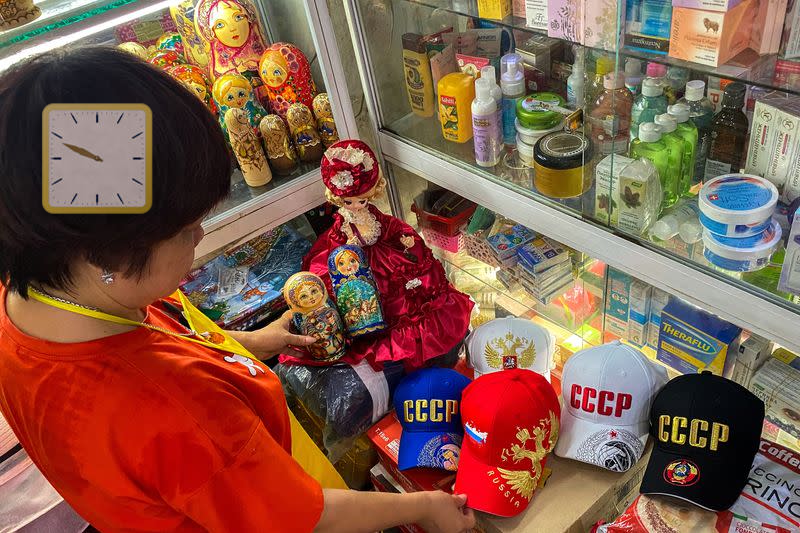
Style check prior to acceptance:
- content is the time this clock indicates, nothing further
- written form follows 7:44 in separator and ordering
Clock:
9:49
